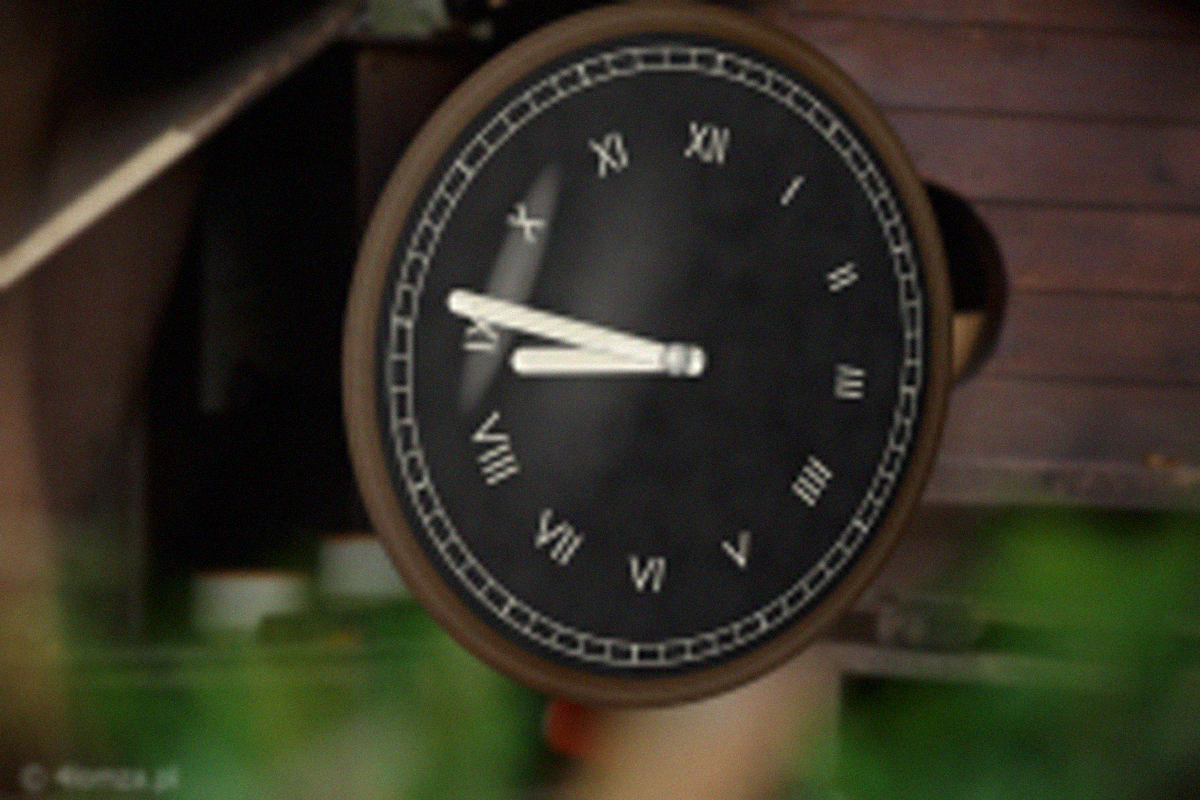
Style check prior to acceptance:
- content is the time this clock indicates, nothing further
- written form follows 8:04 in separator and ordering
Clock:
8:46
